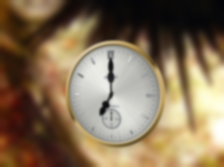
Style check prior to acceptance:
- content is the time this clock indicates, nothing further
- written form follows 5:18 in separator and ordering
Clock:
7:00
